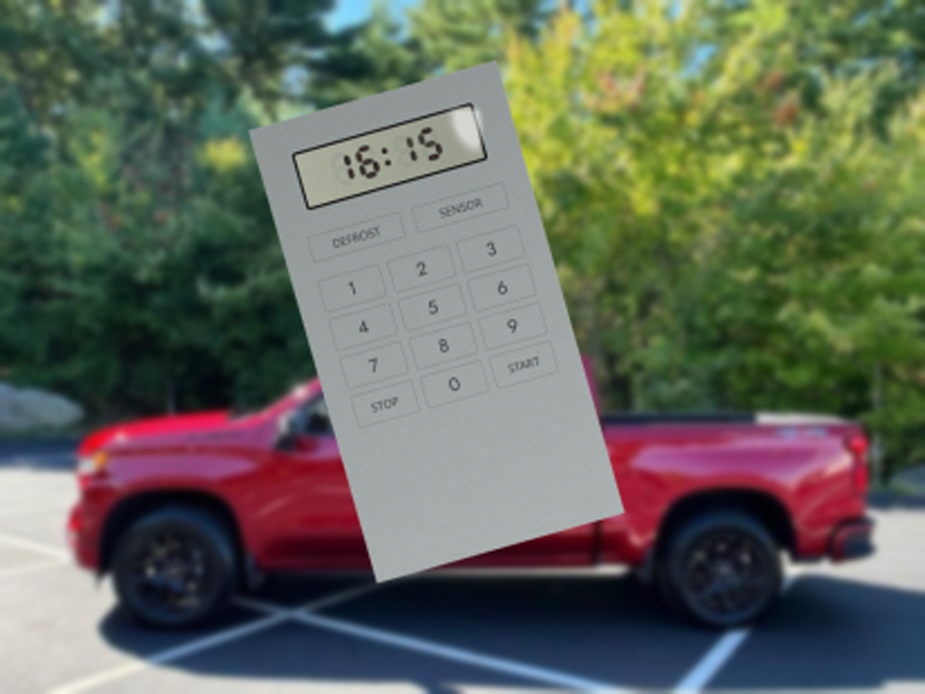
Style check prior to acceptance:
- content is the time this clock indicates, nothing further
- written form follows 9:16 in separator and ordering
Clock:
16:15
